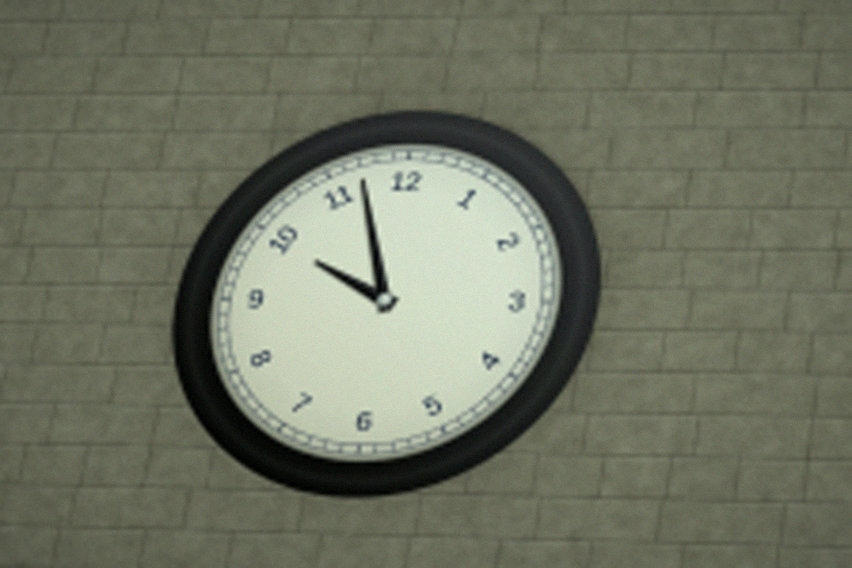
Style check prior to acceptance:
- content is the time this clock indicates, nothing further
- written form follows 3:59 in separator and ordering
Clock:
9:57
